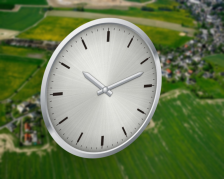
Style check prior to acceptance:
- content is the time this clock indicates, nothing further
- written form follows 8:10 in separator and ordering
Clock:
10:12
